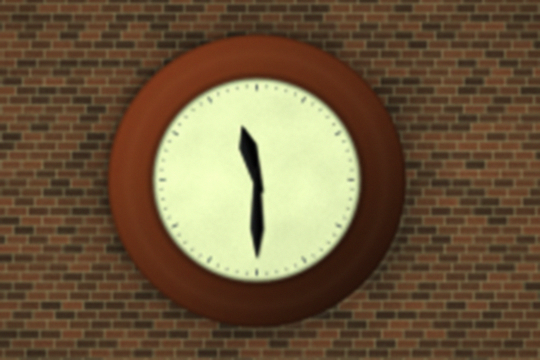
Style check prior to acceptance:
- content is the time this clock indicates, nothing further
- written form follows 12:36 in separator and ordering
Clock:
11:30
